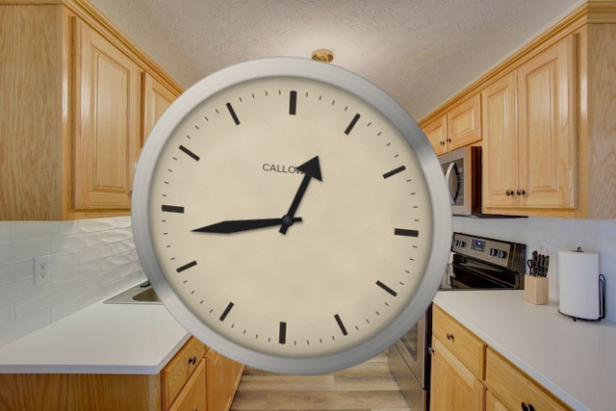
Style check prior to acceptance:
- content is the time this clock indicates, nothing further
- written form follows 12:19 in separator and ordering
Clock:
12:43
